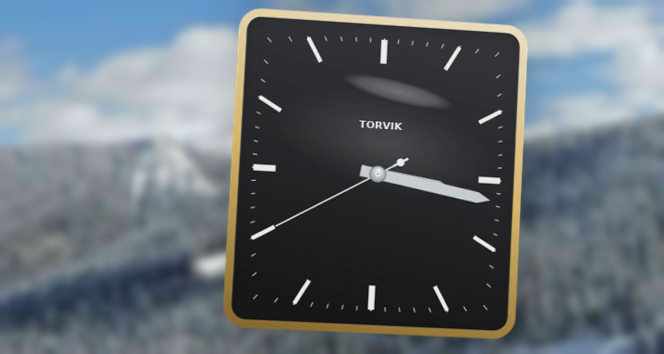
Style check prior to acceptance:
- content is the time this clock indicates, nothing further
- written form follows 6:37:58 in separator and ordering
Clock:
3:16:40
